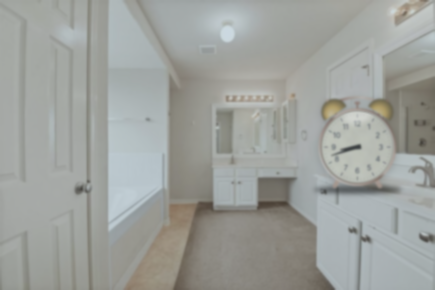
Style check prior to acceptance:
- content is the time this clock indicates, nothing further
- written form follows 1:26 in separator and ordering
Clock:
8:42
